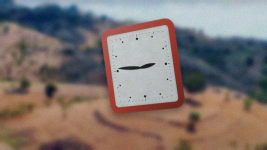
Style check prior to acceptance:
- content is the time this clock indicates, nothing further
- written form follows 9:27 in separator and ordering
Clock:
2:46
